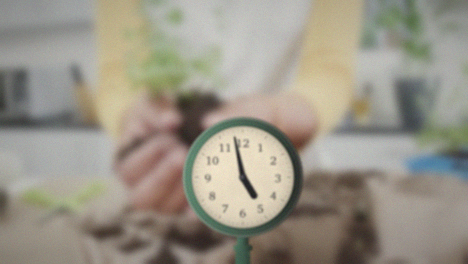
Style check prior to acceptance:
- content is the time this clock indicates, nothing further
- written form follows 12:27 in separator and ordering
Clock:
4:58
